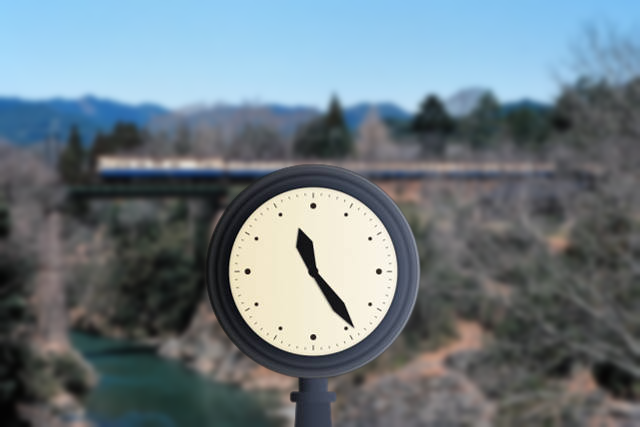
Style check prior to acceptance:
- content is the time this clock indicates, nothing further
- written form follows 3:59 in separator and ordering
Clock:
11:24
